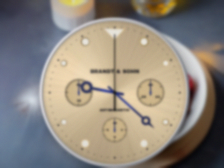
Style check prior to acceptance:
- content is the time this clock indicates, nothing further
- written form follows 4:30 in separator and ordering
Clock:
9:22
